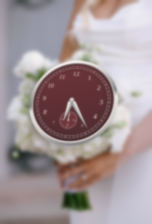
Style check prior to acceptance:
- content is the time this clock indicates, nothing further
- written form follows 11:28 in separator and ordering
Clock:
6:24
